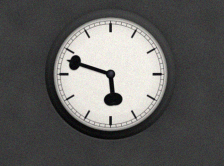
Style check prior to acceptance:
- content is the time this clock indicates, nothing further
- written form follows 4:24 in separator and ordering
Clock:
5:48
